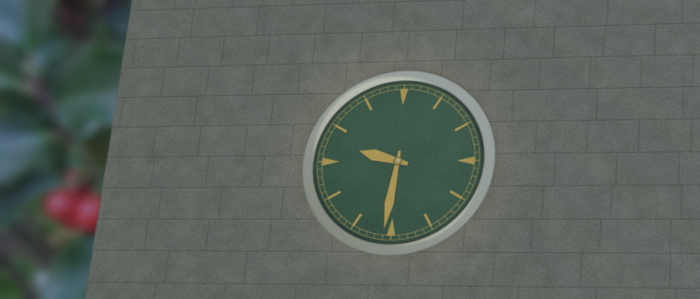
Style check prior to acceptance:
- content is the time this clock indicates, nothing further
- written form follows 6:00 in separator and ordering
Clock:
9:31
